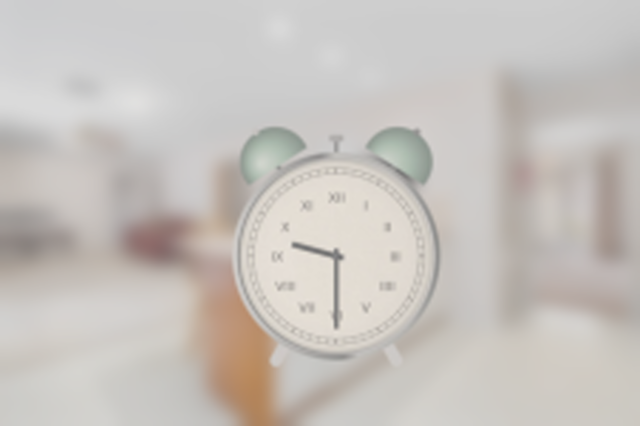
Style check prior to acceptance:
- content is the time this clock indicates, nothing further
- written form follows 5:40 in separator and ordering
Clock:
9:30
